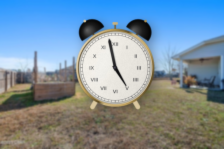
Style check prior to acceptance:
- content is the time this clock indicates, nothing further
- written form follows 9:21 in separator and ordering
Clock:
4:58
